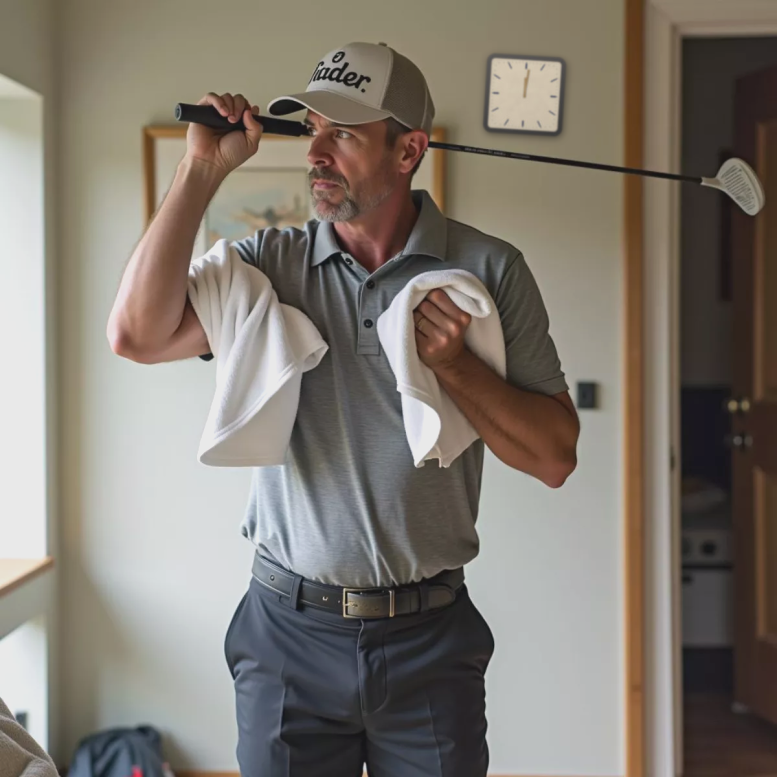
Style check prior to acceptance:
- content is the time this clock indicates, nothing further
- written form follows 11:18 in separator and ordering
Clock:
12:01
